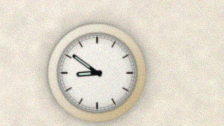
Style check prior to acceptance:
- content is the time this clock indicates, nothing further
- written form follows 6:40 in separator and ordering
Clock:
8:51
